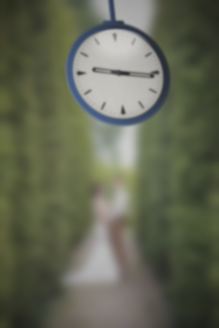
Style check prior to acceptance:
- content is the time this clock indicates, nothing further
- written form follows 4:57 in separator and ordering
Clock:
9:16
